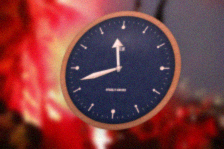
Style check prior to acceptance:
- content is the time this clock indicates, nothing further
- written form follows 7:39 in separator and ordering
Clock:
11:42
